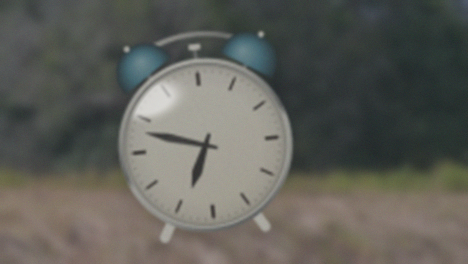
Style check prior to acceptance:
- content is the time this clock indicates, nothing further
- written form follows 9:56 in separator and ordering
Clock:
6:48
